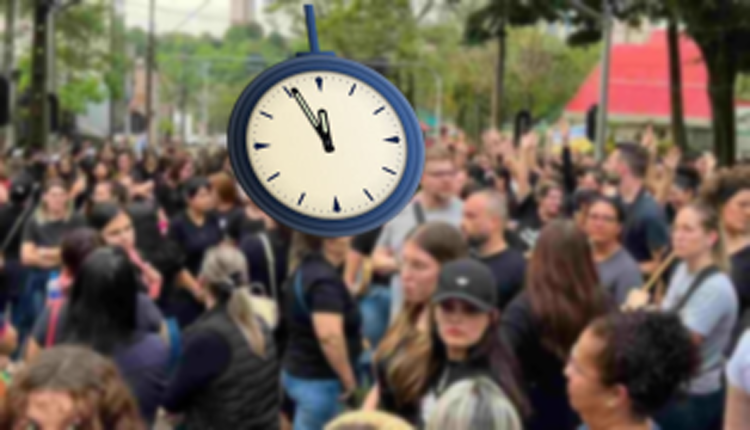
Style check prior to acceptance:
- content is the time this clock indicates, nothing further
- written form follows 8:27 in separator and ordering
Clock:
11:56
